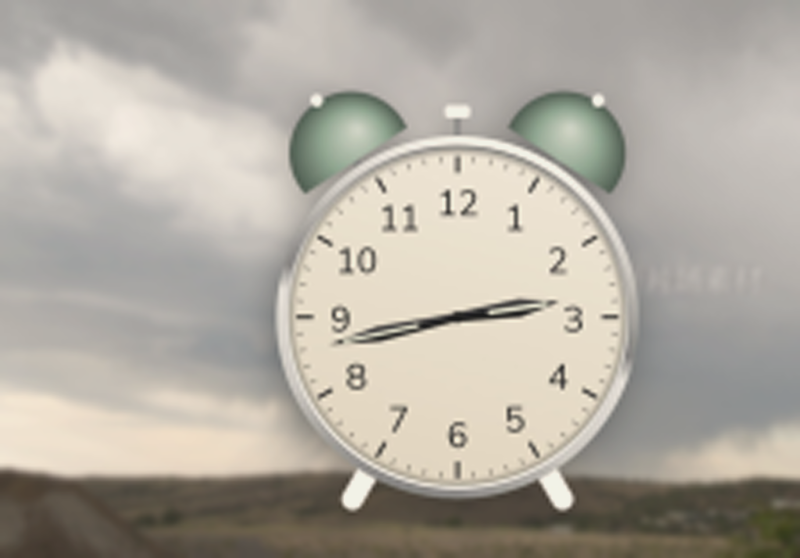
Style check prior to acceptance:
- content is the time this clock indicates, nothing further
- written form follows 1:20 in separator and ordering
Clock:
2:43
